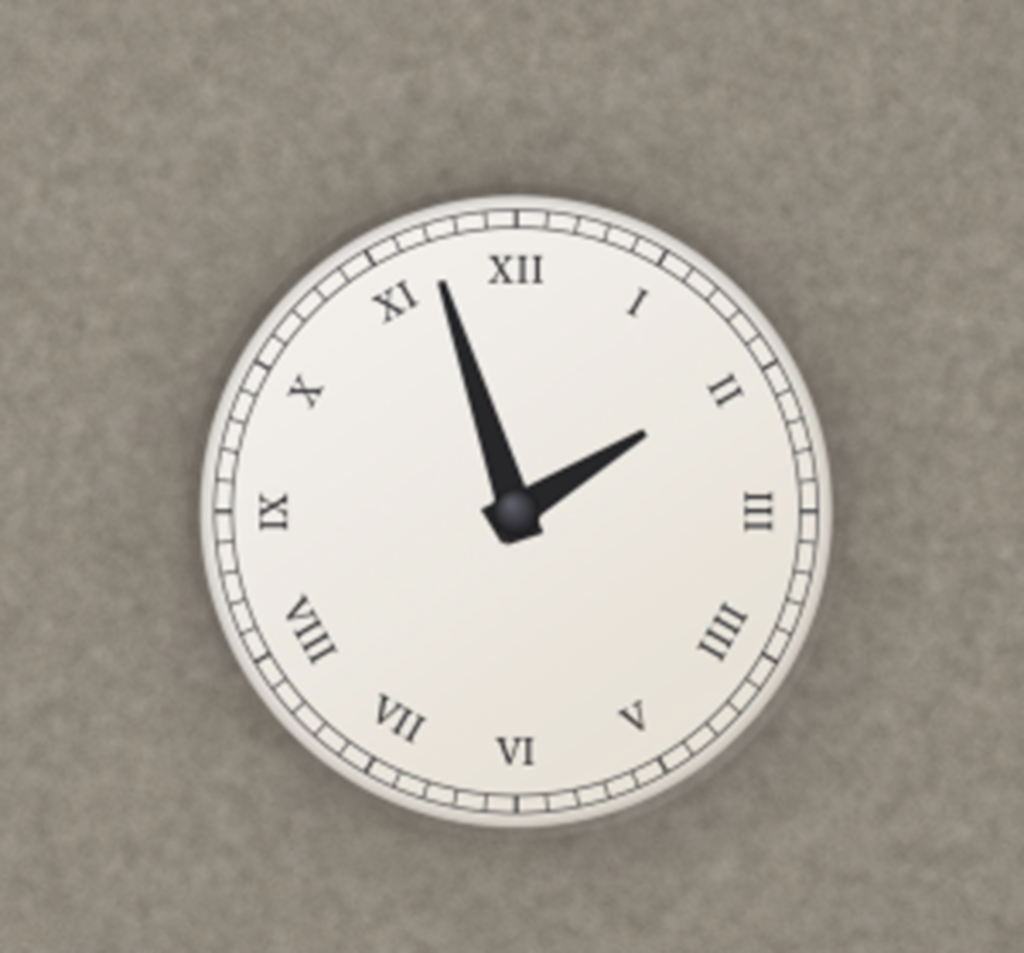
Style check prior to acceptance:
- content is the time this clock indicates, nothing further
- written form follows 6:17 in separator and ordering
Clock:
1:57
